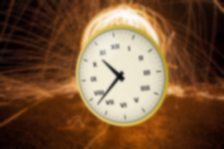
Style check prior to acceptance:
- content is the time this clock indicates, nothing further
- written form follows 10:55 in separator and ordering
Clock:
10:38
